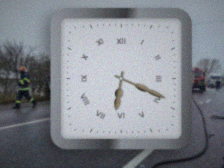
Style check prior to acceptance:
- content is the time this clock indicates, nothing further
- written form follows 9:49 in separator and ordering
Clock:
6:19
